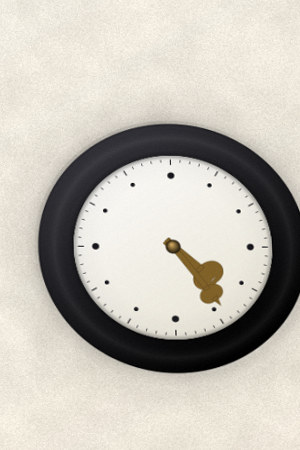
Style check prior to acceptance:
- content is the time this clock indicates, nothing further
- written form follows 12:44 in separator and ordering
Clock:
4:24
